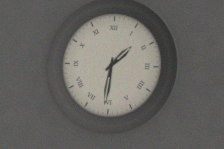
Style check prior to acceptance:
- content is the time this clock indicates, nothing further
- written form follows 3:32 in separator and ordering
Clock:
1:31
